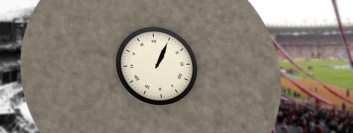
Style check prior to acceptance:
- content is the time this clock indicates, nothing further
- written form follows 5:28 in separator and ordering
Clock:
1:05
